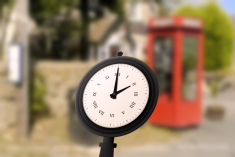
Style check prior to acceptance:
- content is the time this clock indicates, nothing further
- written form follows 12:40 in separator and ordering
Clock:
2:00
